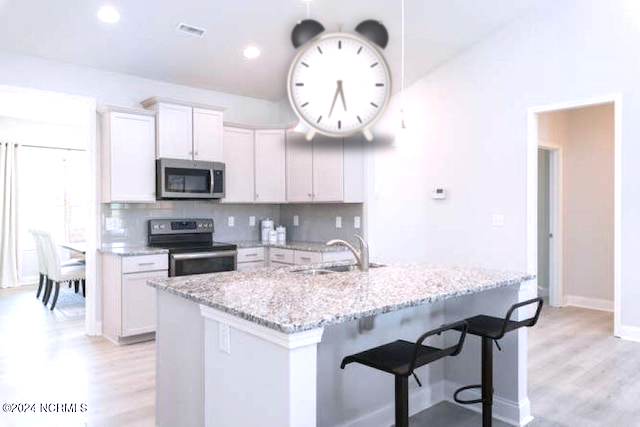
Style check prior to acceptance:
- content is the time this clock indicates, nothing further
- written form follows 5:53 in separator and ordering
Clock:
5:33
